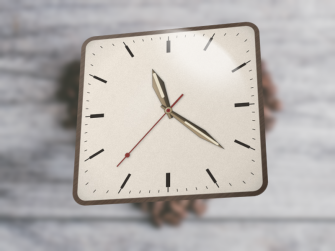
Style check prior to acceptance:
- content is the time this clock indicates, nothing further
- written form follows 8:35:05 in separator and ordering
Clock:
11:21:37
